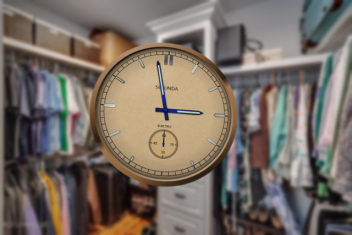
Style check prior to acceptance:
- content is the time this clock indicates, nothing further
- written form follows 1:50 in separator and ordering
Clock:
2:58
